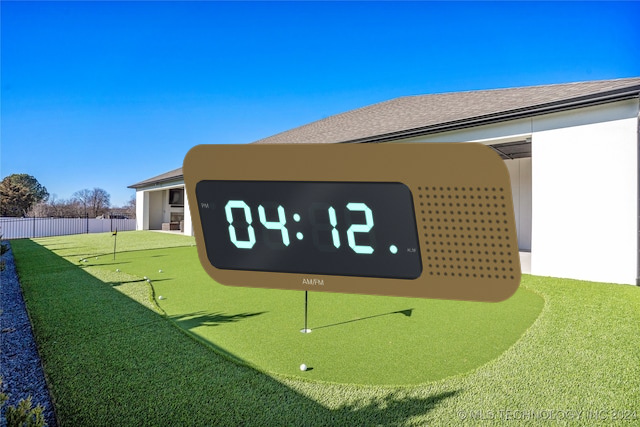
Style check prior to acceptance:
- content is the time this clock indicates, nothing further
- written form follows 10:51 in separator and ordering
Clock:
4:12
